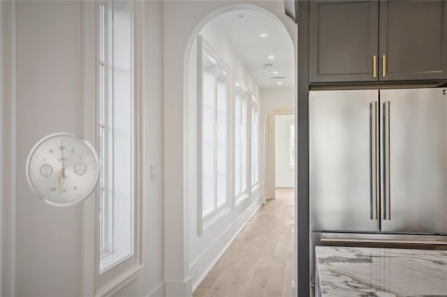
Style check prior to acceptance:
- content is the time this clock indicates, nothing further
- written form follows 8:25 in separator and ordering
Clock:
6:32
